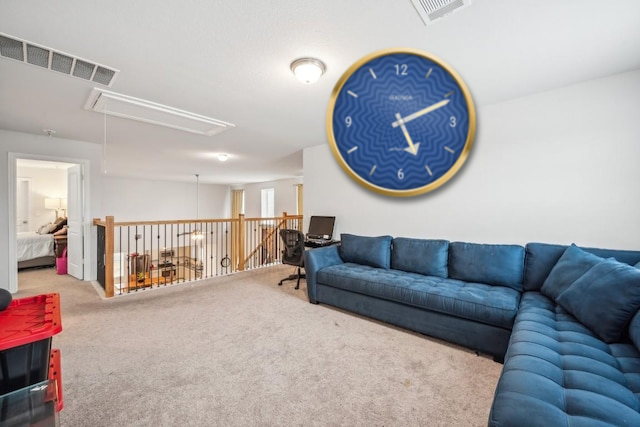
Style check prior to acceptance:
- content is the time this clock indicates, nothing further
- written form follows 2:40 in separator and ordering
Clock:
5:11
